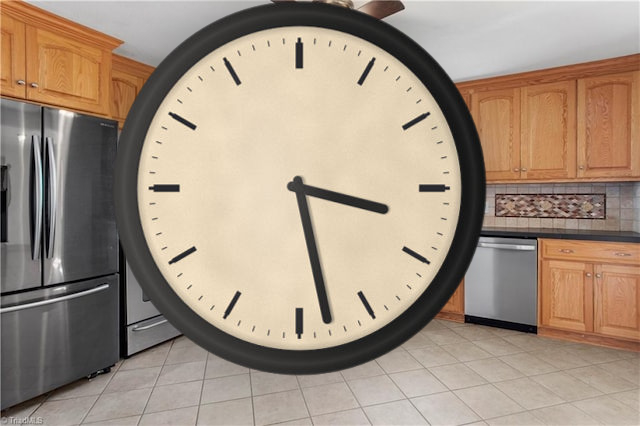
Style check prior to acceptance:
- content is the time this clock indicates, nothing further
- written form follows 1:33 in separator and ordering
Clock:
3:28
